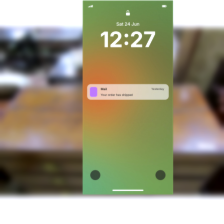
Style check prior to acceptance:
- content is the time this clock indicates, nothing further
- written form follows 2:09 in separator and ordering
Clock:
12:27
